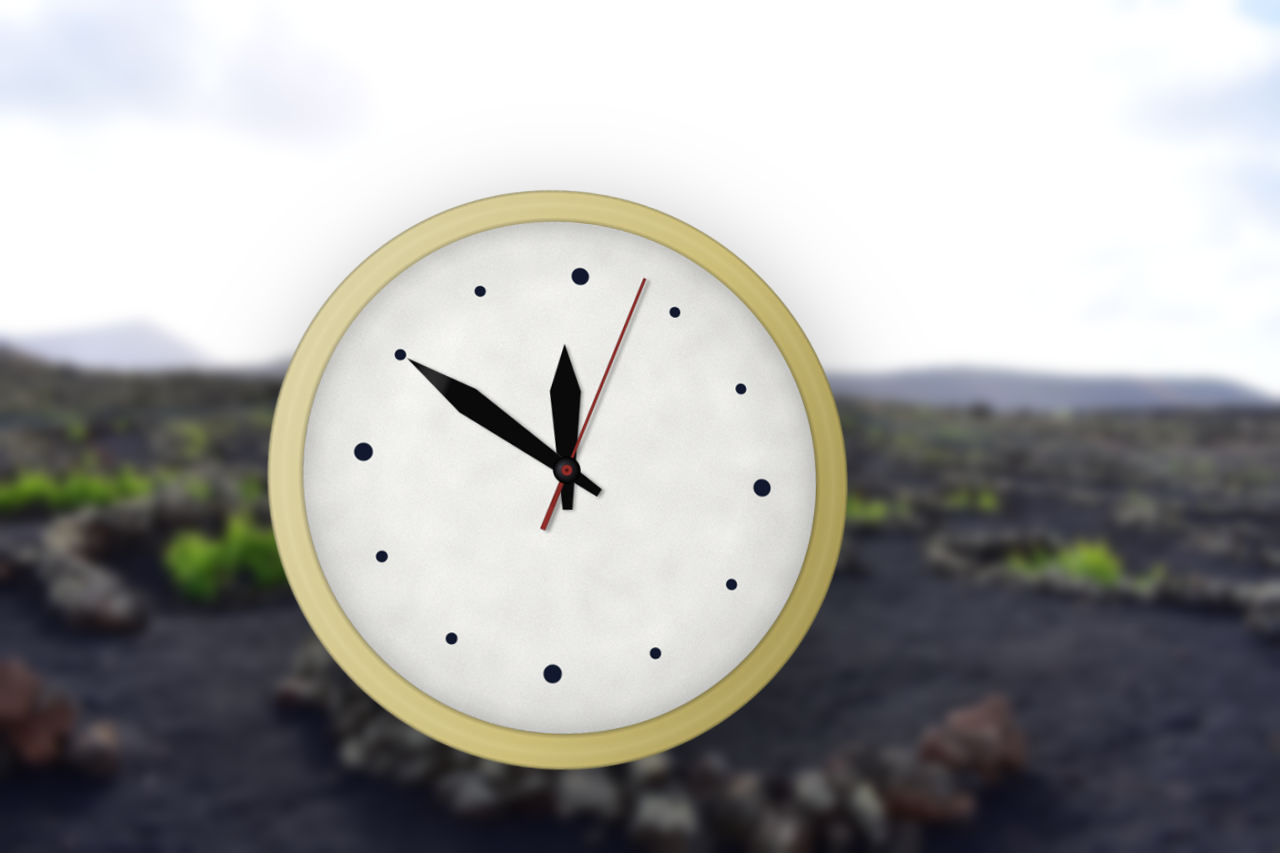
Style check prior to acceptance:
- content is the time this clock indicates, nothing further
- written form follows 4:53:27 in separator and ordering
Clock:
11:50:03
